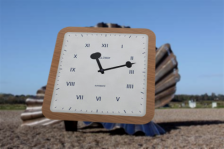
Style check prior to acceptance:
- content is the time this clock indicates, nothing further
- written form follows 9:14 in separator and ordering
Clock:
11:12
